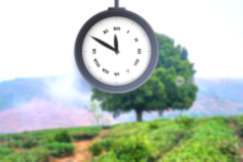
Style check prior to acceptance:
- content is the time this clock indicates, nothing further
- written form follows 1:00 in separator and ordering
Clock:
11:50
